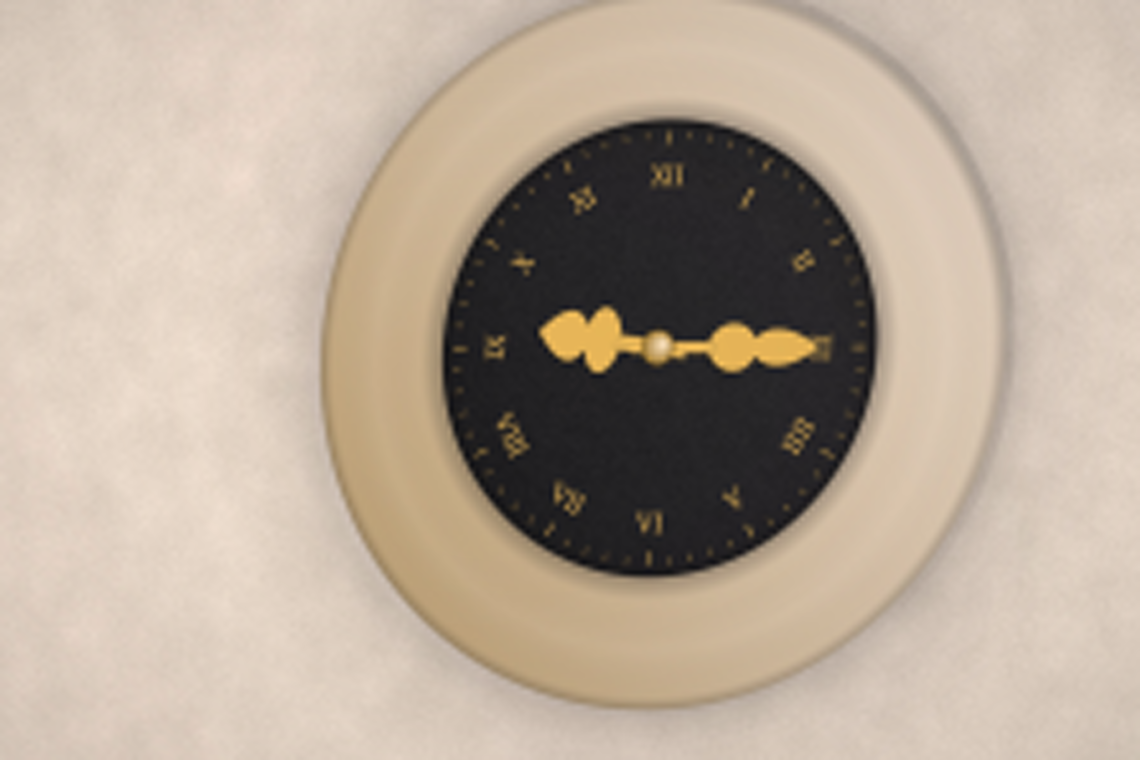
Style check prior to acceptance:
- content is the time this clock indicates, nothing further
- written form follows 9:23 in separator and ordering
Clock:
9:15
